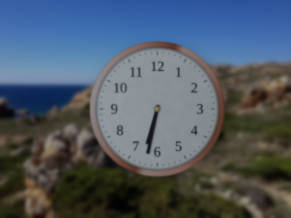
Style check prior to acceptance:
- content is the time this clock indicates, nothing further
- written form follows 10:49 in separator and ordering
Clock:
6:32
